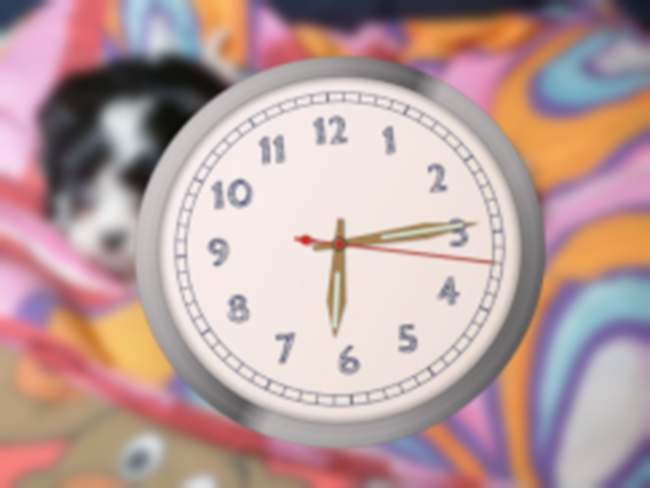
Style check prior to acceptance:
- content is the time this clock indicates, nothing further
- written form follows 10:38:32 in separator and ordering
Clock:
6:14:17
